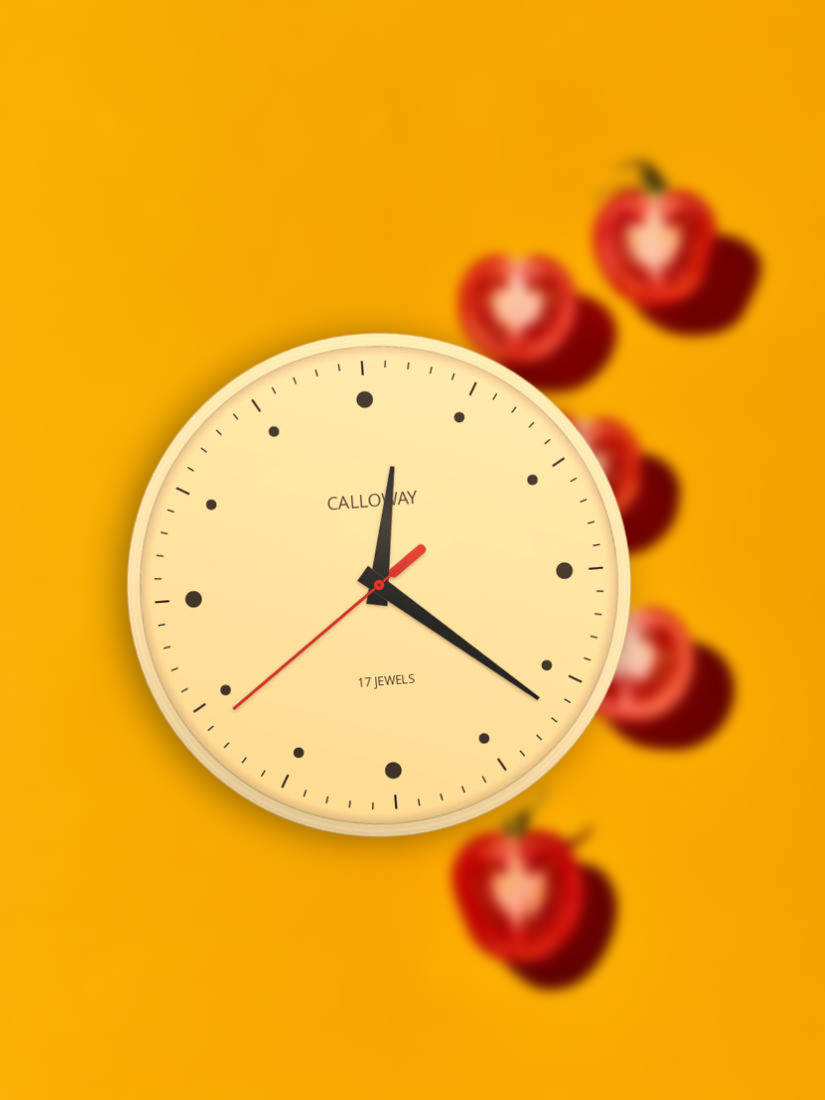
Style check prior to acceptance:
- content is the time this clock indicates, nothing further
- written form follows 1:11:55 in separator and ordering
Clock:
12:21:39
